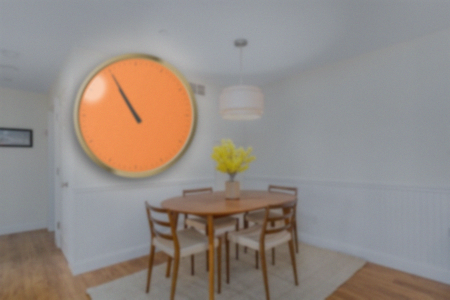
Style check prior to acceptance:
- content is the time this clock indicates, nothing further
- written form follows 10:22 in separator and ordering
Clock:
10:55
